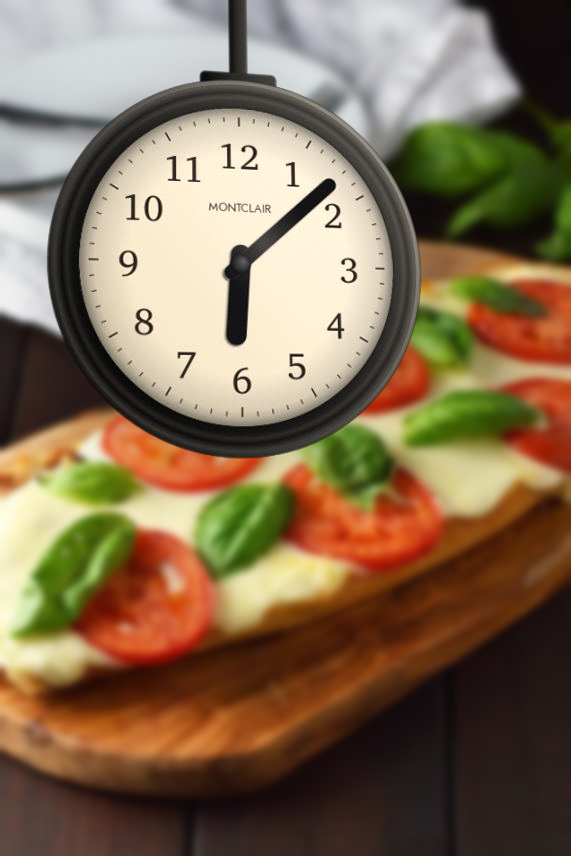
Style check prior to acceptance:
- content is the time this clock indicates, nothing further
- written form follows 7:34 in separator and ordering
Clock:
6:08
